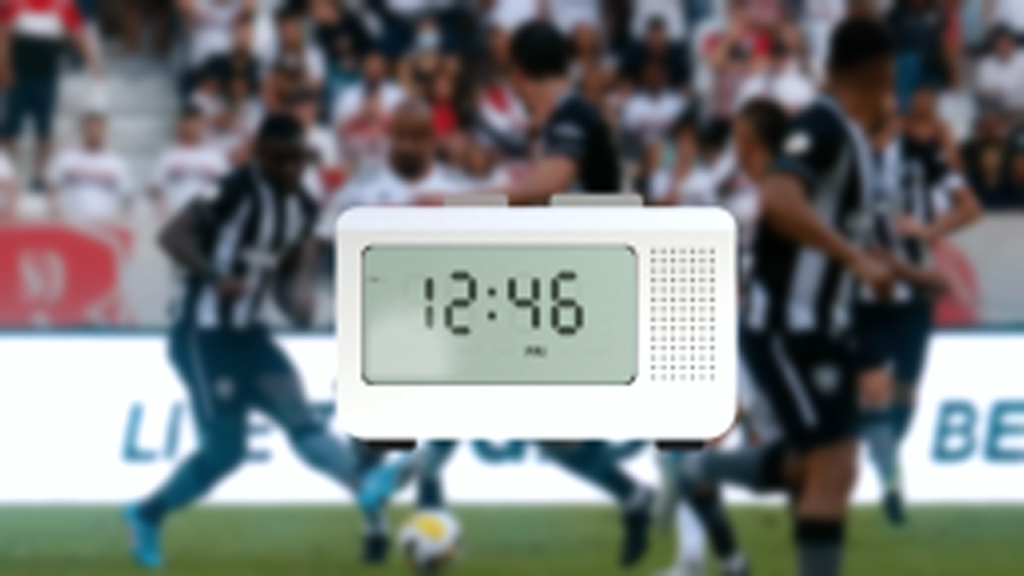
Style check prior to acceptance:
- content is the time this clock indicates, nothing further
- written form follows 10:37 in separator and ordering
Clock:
12:46
